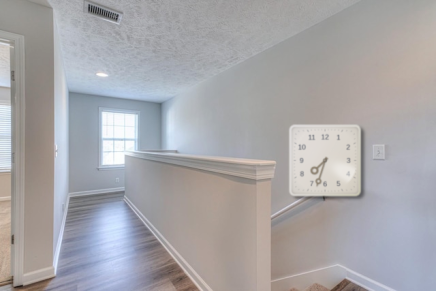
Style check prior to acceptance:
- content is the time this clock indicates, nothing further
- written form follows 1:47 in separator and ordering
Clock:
7:33
